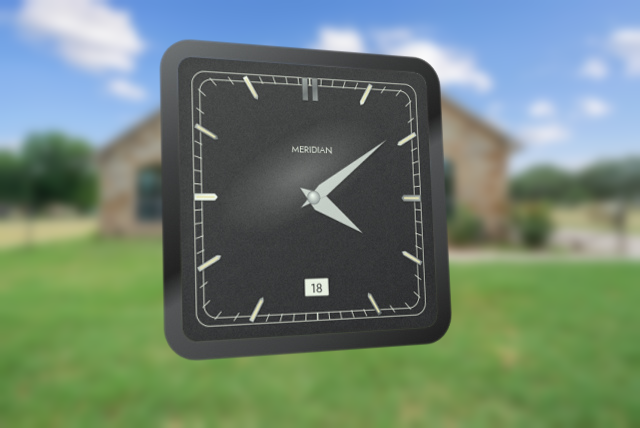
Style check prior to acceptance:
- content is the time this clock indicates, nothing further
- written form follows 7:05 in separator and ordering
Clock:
4:09
